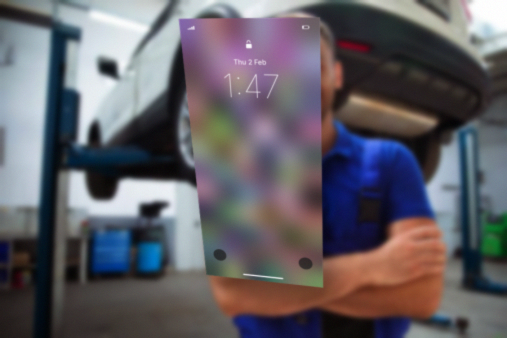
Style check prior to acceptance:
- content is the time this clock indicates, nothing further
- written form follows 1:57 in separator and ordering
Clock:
1:47
